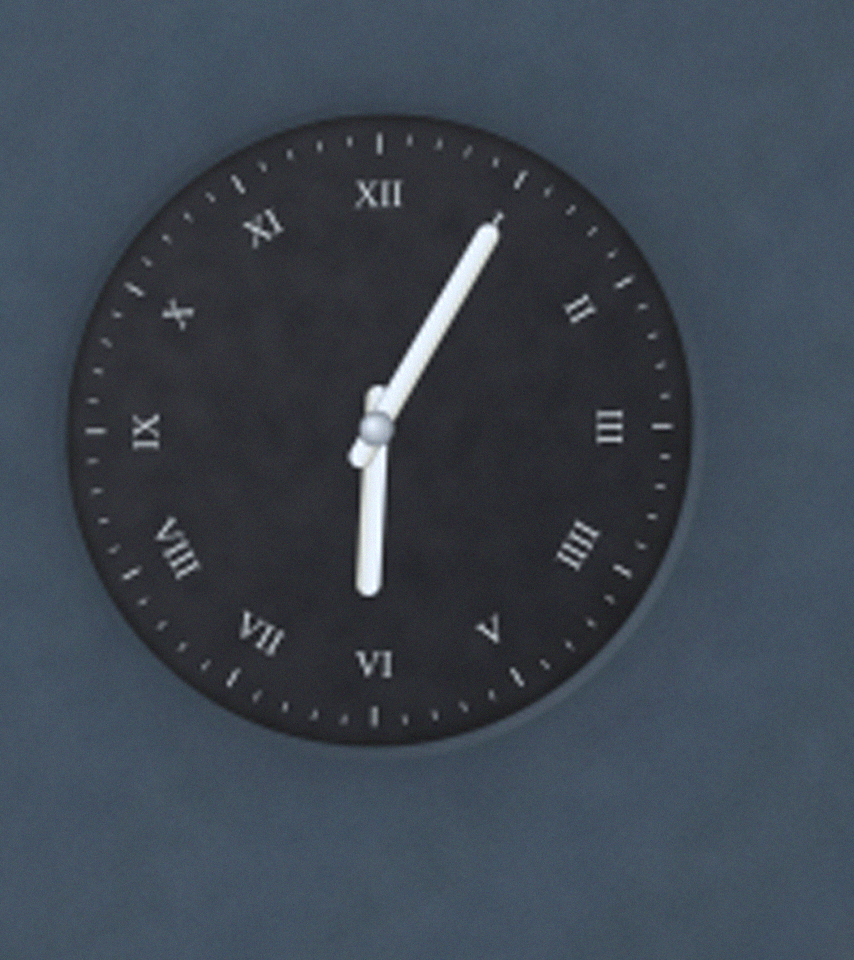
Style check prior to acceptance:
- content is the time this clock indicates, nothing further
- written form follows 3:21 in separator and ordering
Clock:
6:05
